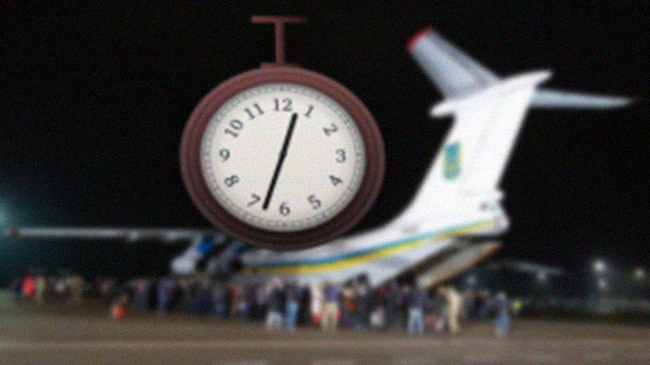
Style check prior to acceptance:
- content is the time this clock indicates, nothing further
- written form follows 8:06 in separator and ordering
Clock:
12:33
